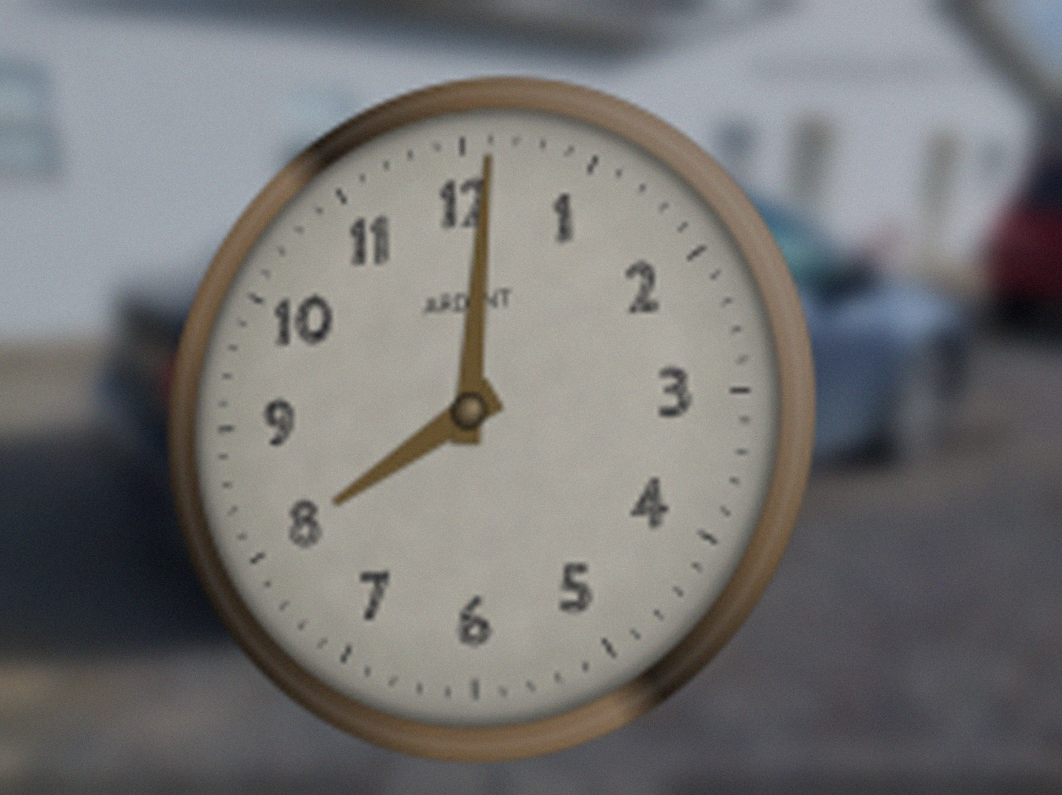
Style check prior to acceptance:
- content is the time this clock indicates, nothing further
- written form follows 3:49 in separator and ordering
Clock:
8:01
